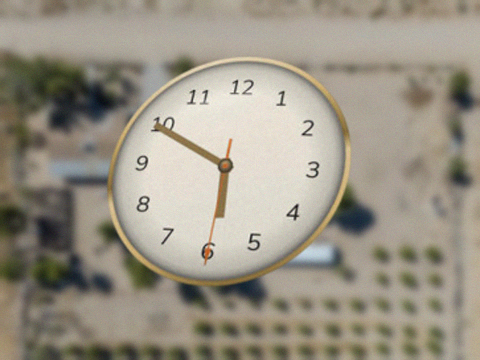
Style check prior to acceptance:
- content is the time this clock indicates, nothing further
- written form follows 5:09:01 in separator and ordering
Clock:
5:49:30
